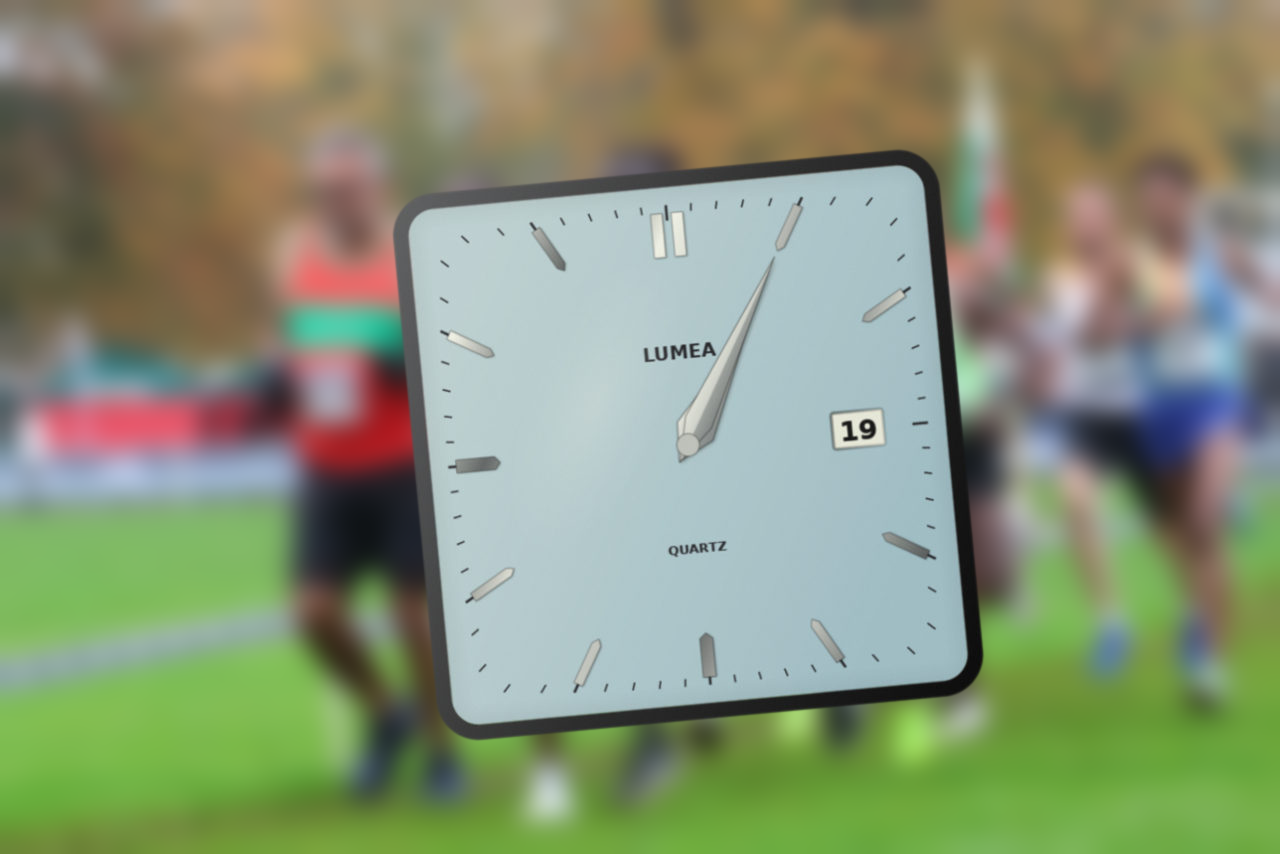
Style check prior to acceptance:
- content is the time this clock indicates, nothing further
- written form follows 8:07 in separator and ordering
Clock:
1:05
